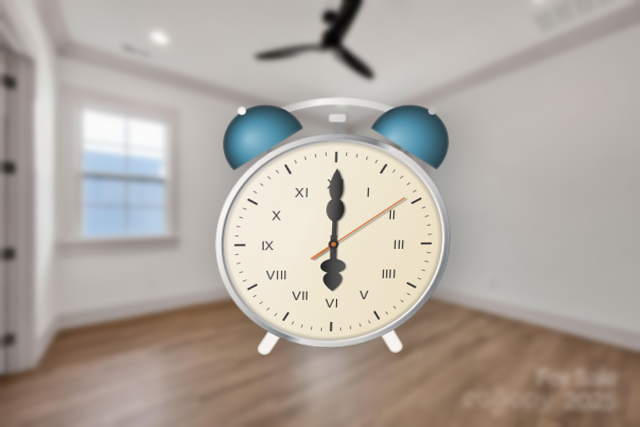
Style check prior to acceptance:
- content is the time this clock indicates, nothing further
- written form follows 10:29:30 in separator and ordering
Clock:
6:00:09
